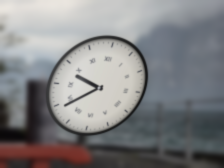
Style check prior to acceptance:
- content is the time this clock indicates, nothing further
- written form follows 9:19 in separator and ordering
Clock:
9:39
